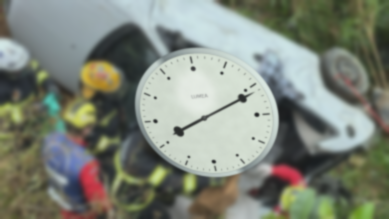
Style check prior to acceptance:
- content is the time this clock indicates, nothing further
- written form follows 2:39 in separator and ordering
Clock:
8:11
